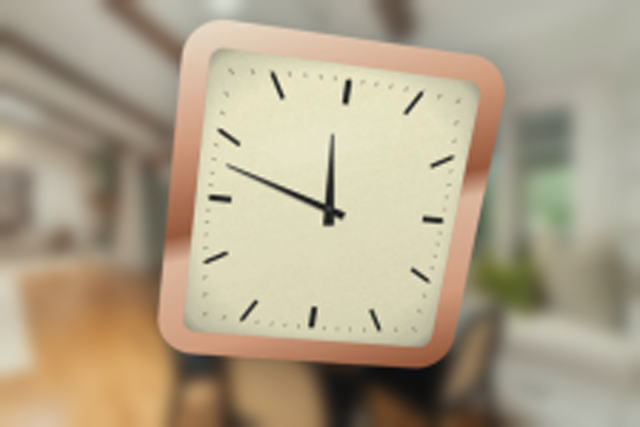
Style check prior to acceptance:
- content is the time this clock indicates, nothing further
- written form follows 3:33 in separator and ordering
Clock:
11:48
